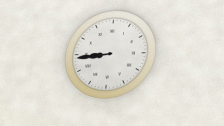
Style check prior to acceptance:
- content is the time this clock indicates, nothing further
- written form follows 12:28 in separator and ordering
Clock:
8:44
